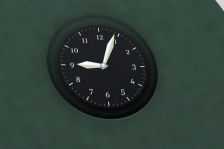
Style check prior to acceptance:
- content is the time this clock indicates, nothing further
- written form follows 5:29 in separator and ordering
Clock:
9:04
